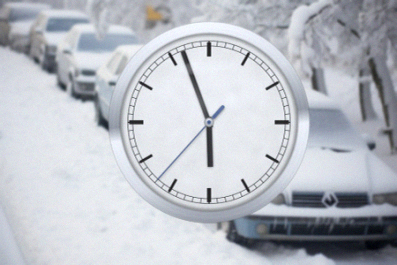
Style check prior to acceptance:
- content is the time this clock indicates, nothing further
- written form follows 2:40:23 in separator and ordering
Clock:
5:56:37
